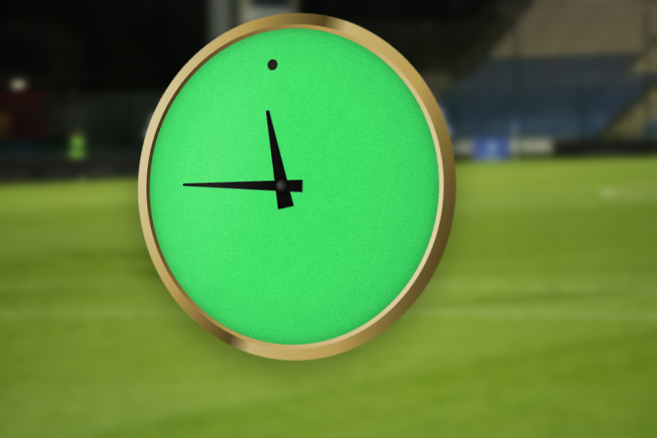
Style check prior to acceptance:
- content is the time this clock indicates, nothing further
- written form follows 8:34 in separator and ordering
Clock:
11:46
